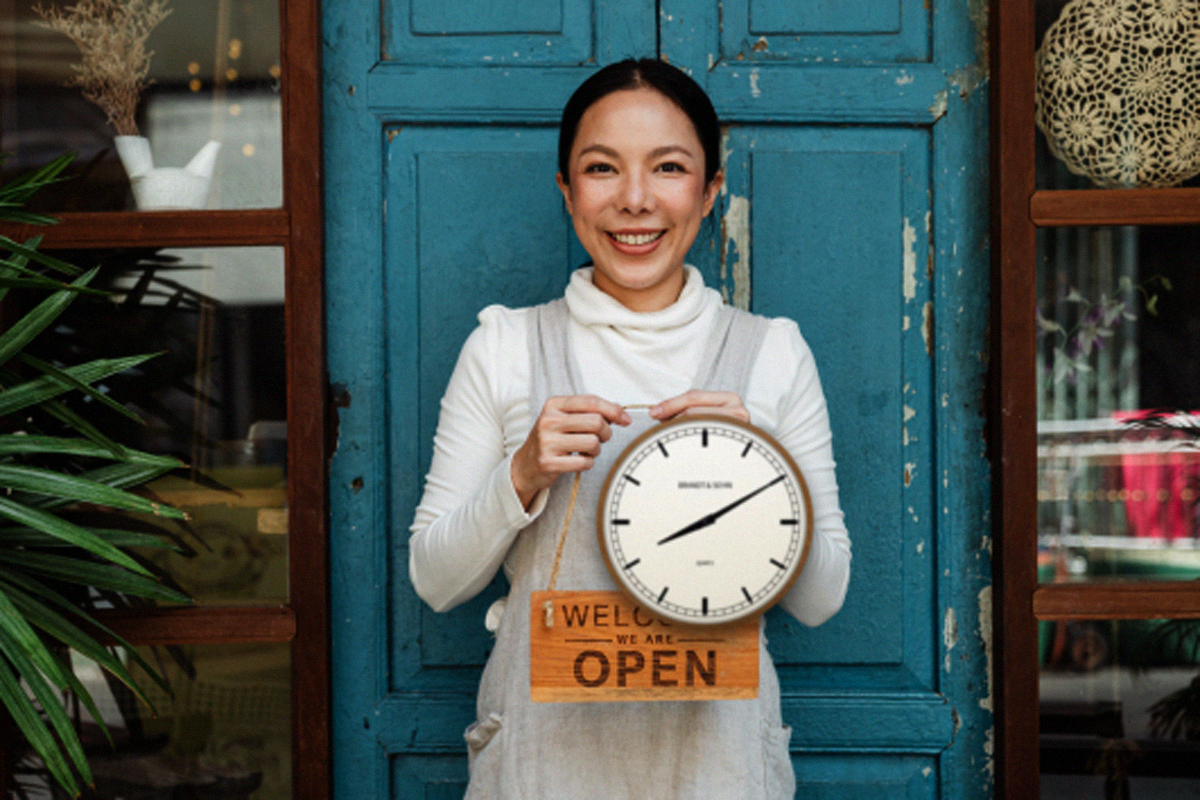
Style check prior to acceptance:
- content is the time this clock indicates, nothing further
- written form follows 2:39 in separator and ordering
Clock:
8:10
